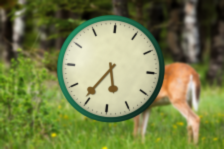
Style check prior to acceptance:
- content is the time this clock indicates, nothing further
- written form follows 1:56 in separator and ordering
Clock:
5:36
